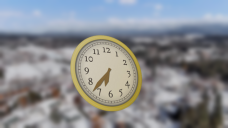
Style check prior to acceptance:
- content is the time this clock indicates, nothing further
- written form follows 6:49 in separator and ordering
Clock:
6:37
